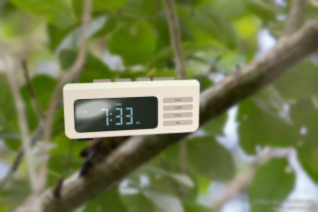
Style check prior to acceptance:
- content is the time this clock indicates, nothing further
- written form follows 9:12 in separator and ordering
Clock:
7:33
